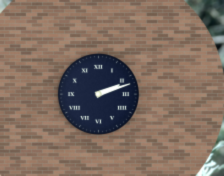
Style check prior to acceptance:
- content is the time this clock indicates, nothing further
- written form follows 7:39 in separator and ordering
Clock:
2:12
